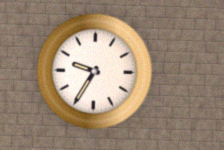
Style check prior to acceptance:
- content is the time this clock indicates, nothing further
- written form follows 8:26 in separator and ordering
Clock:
9:35
